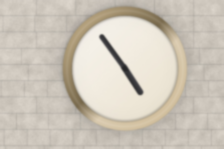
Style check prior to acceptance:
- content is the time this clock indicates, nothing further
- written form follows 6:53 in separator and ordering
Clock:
4:54
